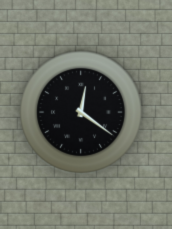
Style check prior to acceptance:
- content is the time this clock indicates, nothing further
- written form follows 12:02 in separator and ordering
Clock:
12:21
